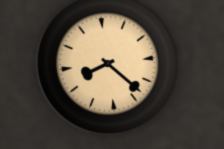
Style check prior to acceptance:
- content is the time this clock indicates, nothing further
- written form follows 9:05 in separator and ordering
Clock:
8:23
